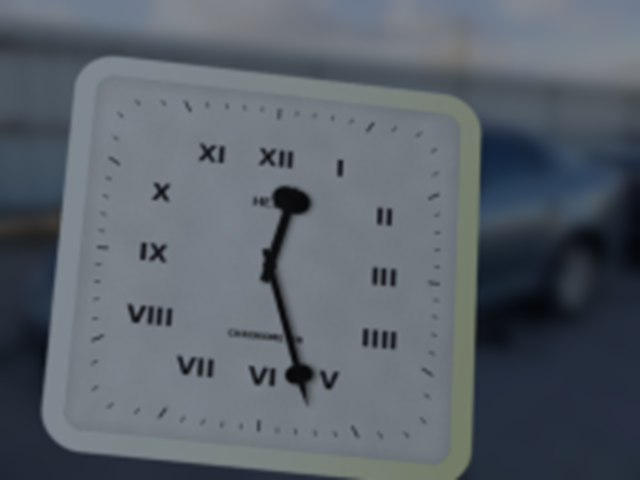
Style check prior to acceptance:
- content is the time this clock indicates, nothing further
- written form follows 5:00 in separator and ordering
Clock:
12:27
